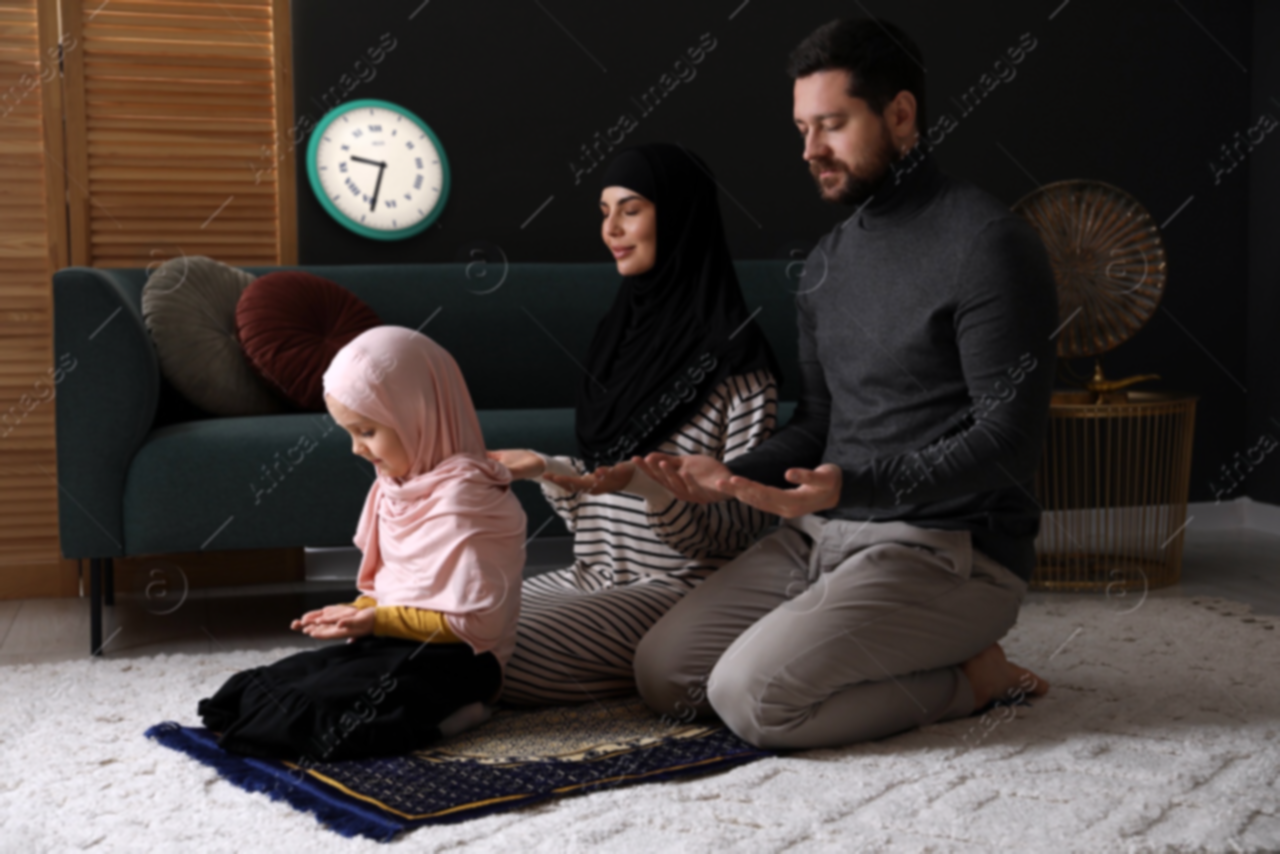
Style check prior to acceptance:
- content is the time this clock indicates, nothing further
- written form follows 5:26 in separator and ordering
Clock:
9:34
